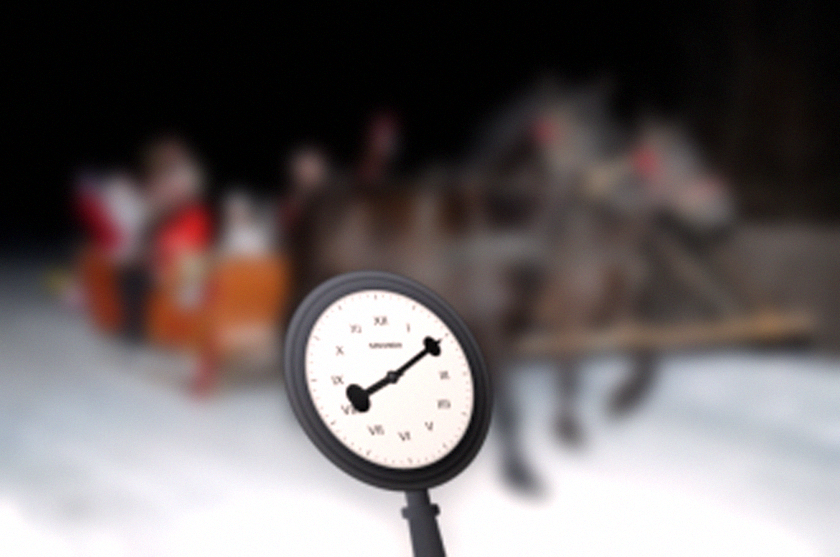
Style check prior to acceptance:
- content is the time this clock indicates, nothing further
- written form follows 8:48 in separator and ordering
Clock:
8:10
